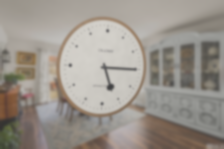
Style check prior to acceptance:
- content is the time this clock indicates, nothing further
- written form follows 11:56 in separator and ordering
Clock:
5:15
